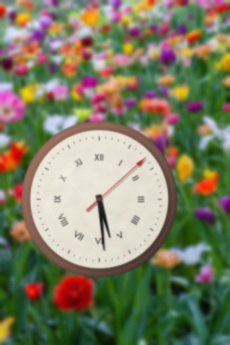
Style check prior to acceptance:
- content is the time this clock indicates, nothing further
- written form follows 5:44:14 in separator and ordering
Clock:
5:29:08
